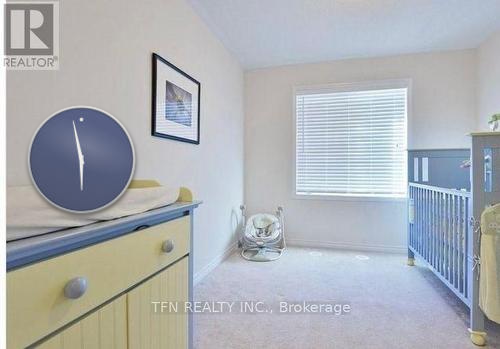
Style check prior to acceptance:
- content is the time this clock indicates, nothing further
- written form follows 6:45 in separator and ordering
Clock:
5:58
